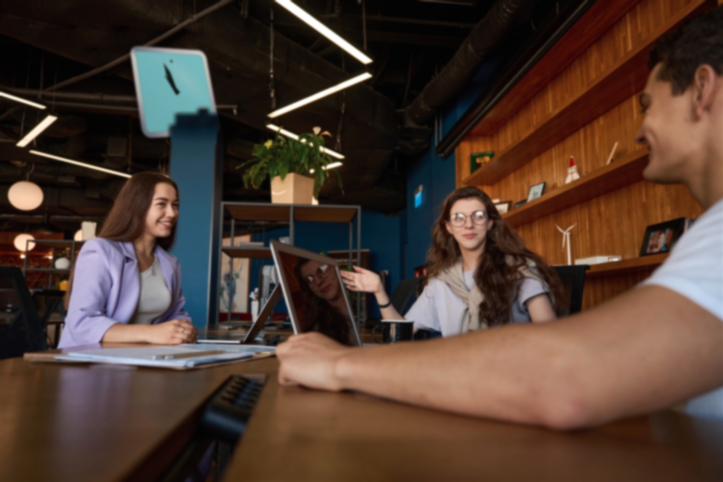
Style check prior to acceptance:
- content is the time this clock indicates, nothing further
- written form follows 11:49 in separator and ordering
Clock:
10:57
